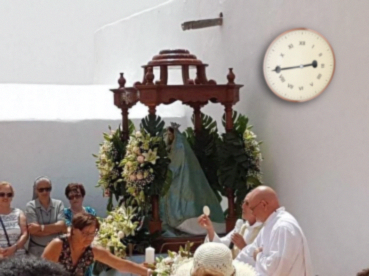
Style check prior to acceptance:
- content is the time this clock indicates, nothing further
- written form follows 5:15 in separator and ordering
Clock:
2:44
